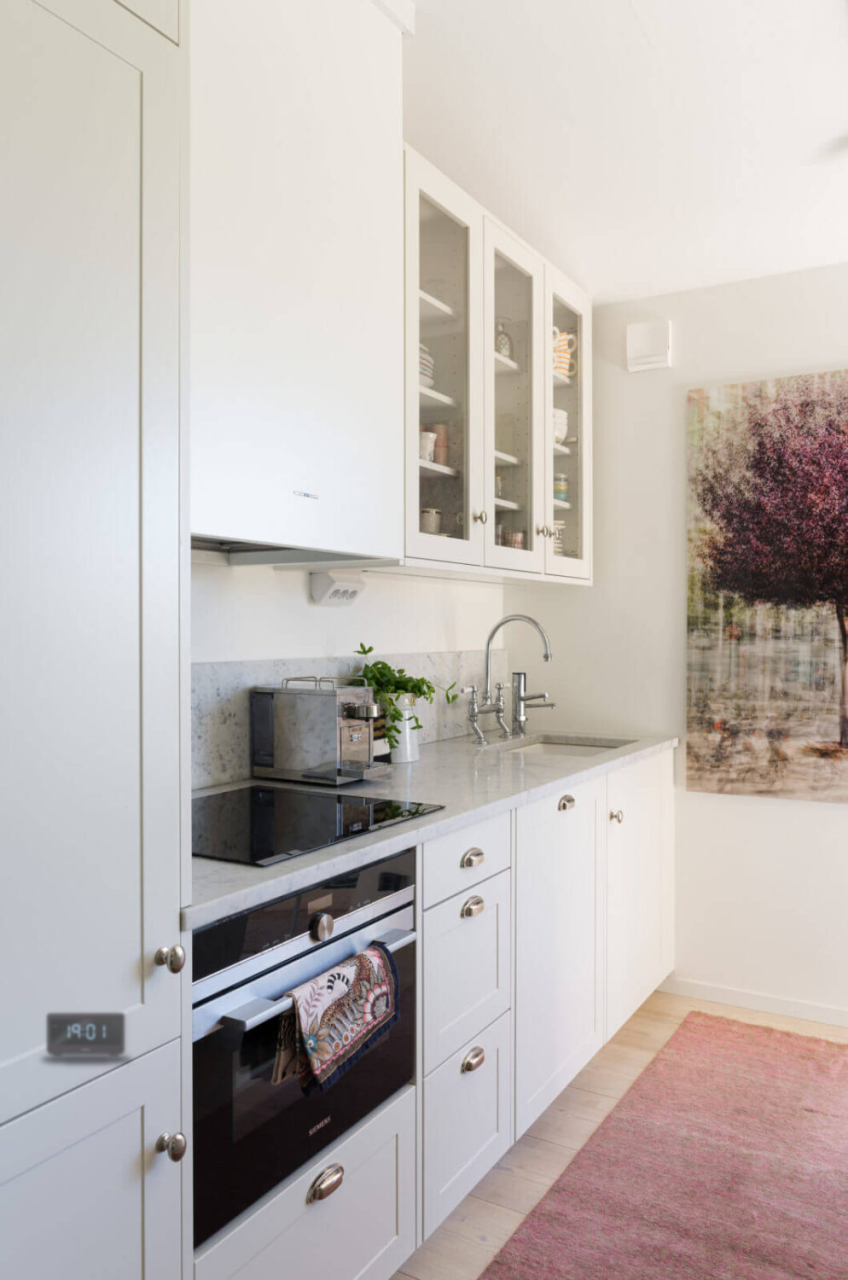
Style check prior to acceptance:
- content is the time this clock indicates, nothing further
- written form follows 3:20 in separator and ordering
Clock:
19:01
